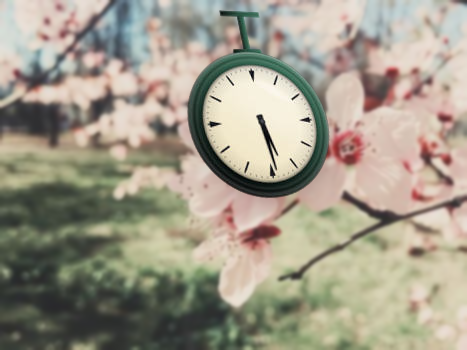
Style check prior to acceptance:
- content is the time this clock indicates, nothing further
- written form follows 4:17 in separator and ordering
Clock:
5:29
